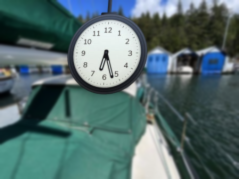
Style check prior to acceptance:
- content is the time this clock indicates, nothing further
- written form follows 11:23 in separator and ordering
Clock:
6:27
